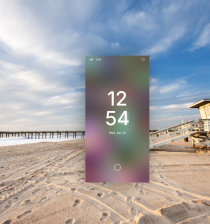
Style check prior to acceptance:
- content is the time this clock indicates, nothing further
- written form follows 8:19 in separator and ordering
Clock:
12:54
